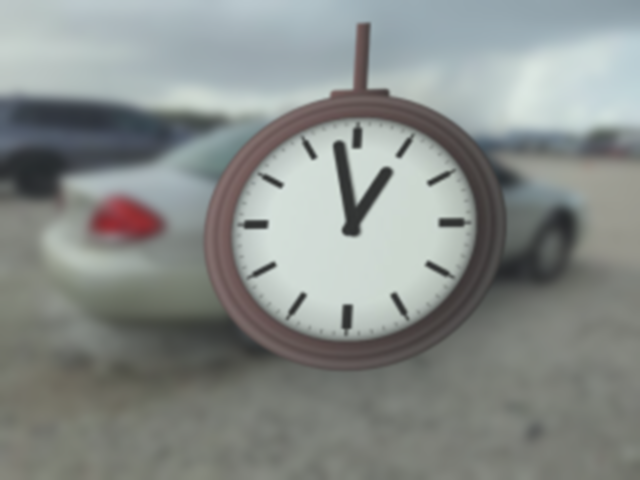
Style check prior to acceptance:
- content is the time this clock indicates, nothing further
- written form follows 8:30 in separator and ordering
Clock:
12:58
